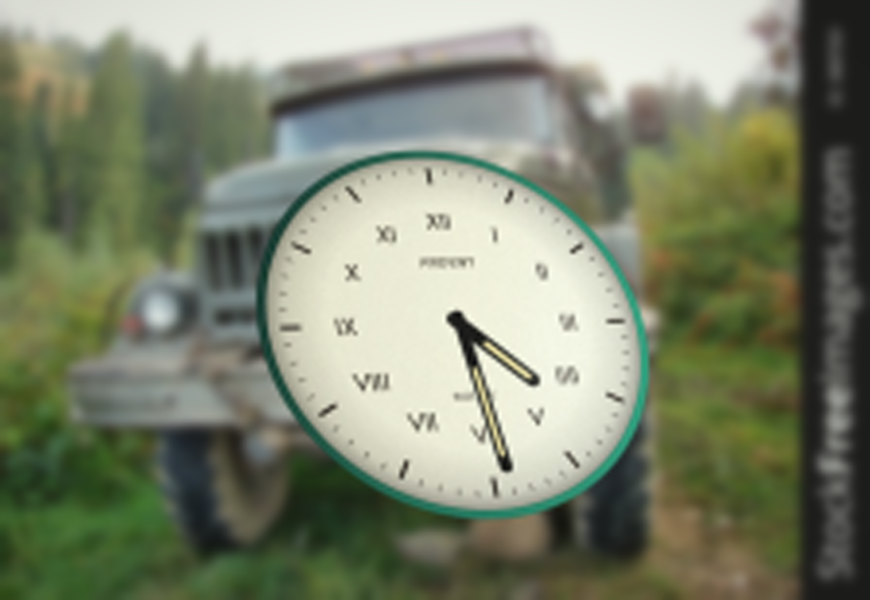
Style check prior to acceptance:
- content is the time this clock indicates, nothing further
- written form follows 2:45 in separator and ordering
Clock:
4:29
